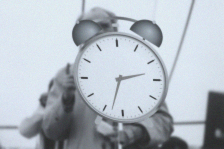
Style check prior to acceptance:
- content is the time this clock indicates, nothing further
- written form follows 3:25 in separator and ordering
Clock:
2:33
